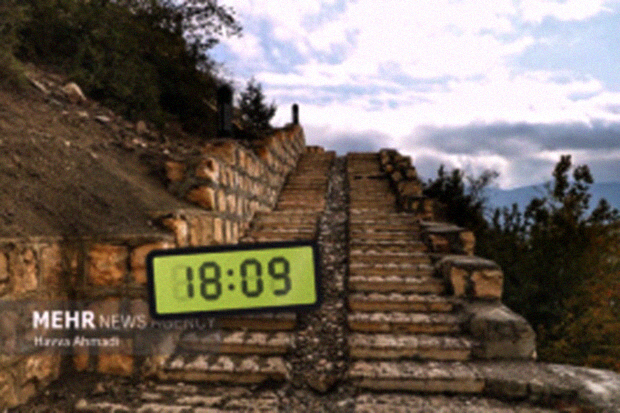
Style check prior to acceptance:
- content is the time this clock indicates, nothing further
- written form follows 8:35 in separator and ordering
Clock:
18:09
